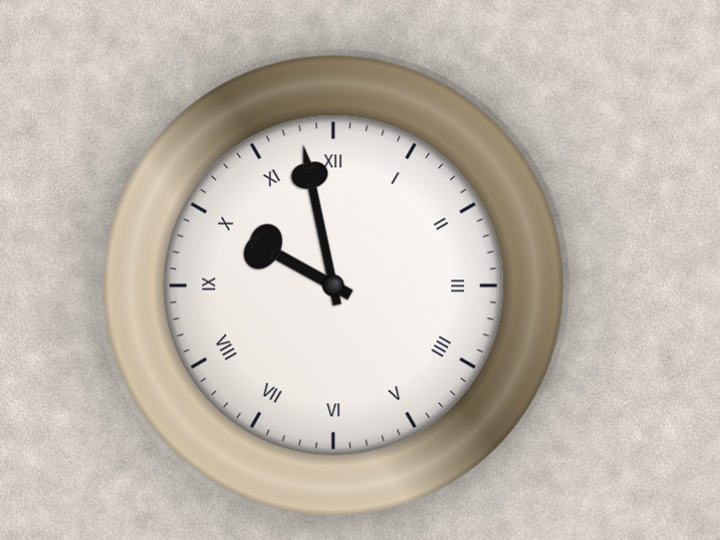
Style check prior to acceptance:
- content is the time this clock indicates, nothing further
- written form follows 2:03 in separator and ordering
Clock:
9:58
